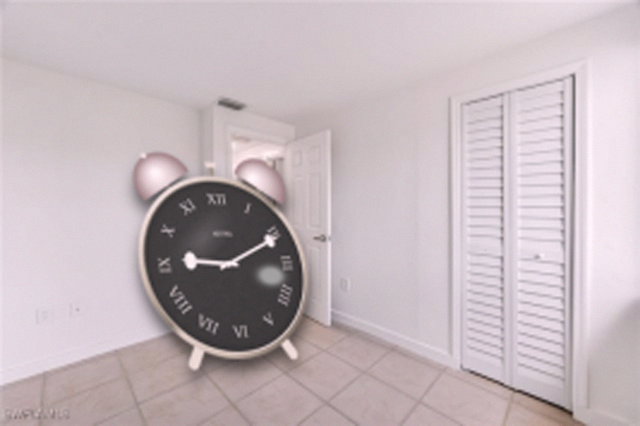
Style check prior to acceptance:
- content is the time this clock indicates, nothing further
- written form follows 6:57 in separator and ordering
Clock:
9:11
